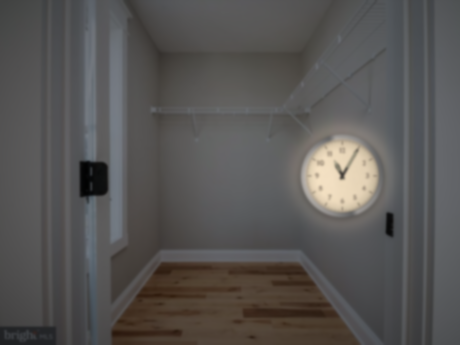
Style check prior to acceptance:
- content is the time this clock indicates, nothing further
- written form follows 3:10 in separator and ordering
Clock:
11:05
